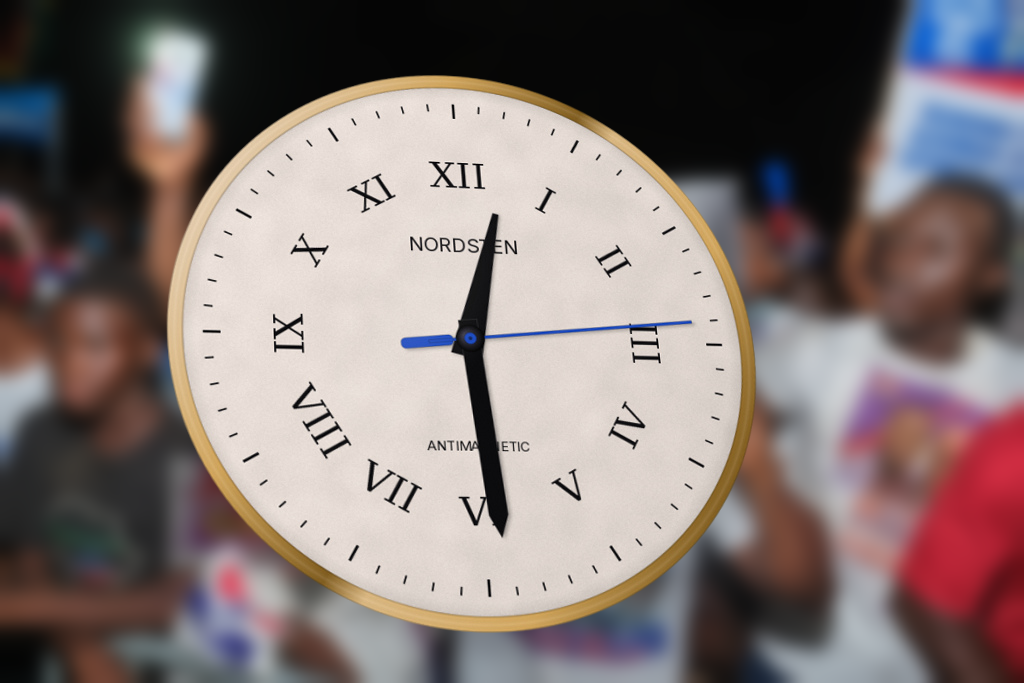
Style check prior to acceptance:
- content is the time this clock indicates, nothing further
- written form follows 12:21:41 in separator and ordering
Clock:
12:29:14
